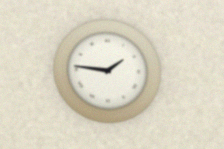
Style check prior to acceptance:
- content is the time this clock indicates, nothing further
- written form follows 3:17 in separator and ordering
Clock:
1:46
